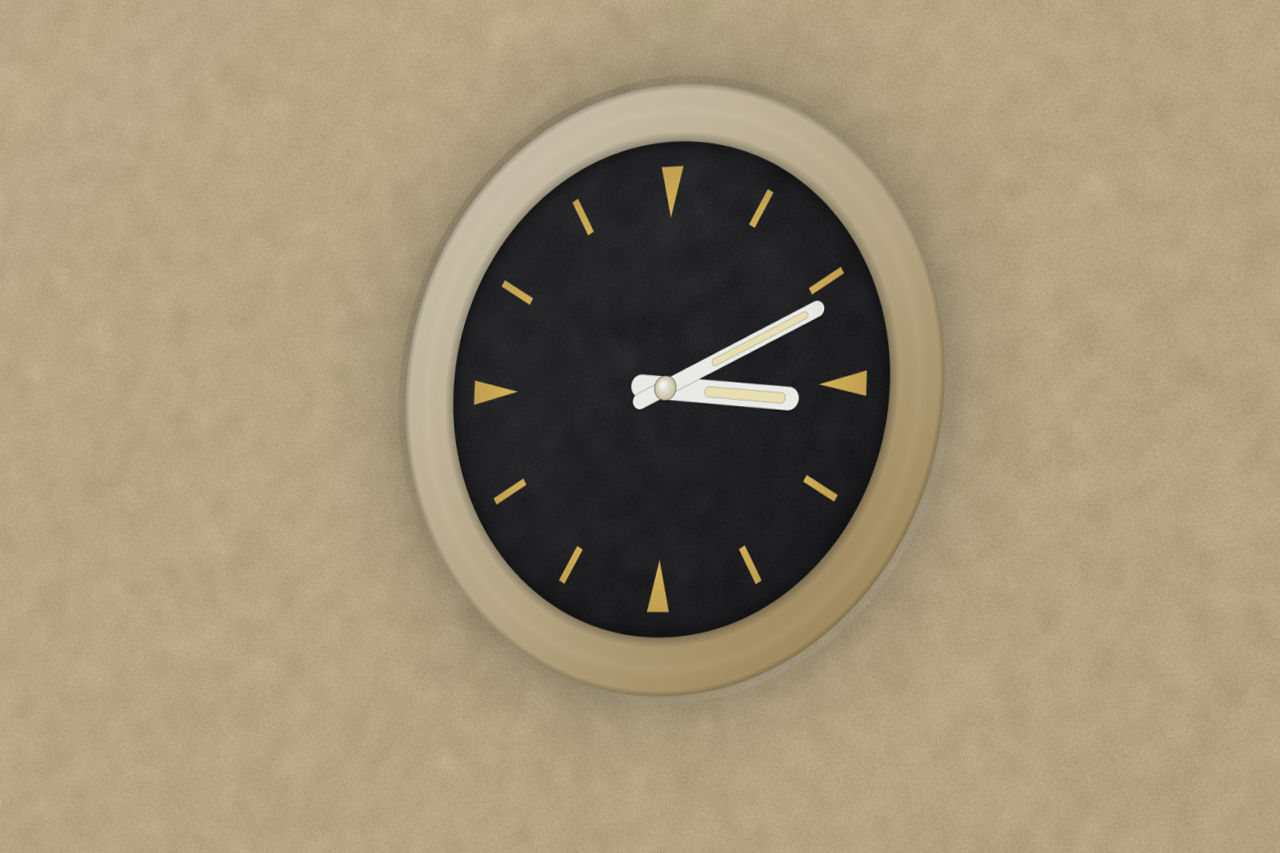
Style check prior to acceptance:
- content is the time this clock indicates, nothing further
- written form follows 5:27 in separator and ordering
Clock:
3:11
